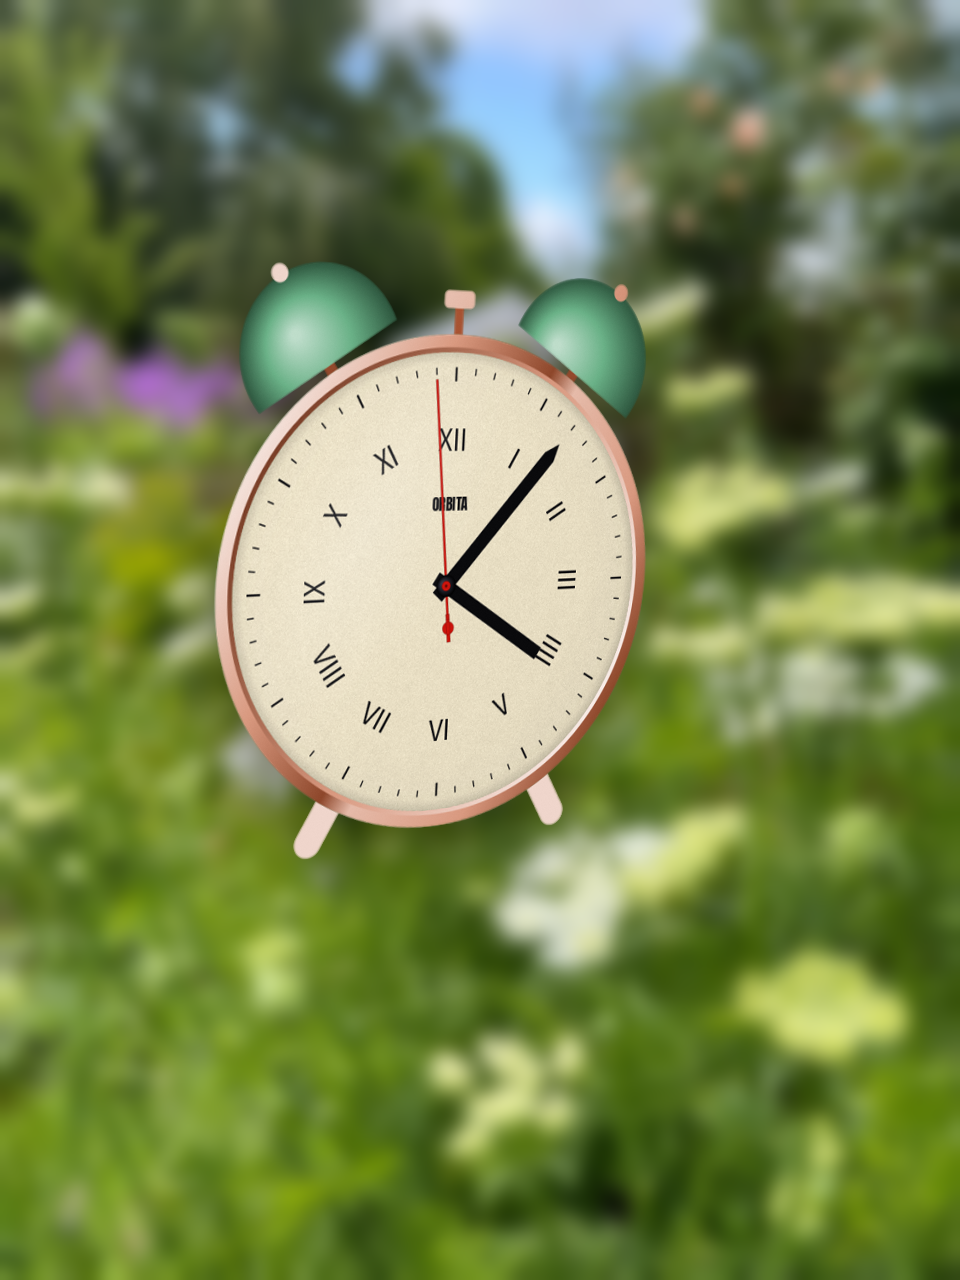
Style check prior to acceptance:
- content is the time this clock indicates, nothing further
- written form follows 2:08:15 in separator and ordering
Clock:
4:06:59
